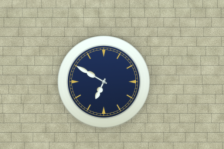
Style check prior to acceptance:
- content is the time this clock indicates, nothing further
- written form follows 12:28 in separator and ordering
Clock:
6:50
